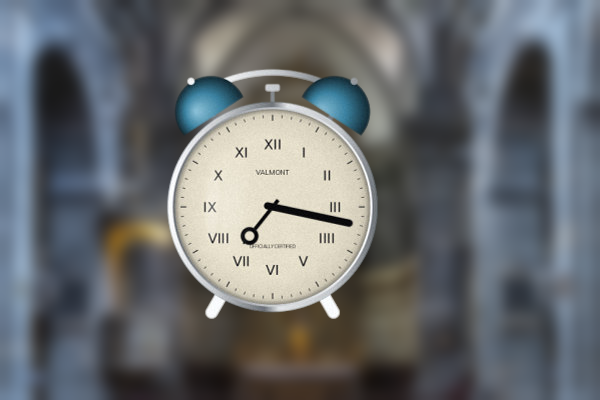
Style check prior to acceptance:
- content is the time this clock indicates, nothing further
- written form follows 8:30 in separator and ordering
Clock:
7:17
